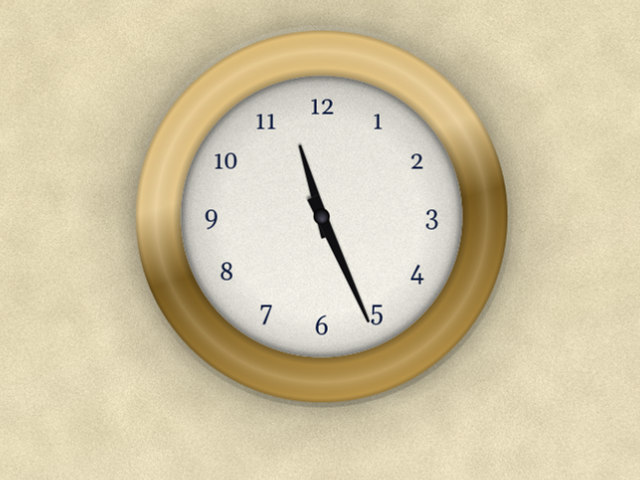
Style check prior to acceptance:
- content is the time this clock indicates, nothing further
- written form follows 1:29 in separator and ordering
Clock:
11:26
